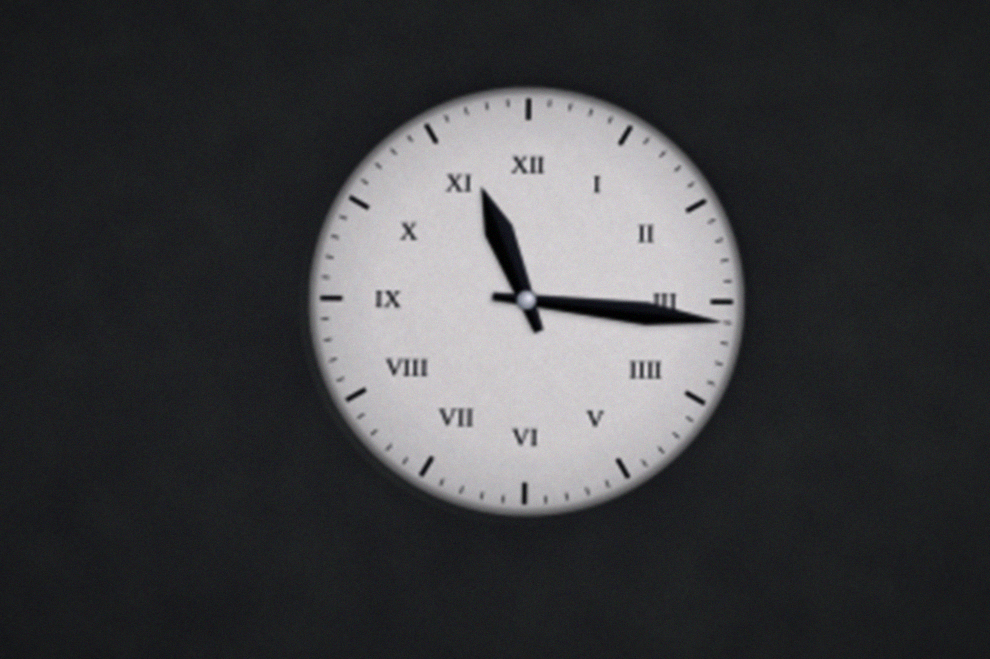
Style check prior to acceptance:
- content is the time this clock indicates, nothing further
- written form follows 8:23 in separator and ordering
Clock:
11:16
